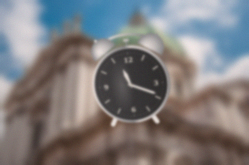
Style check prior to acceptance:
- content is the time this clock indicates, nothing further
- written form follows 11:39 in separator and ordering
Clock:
11:19
